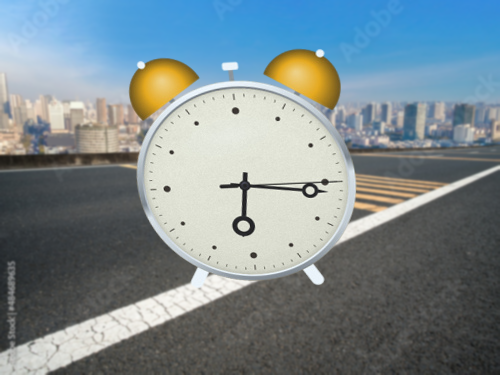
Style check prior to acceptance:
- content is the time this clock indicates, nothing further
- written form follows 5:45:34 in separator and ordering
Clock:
6:16:15
